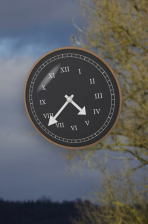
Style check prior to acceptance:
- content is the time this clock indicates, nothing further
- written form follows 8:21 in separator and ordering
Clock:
4:38
